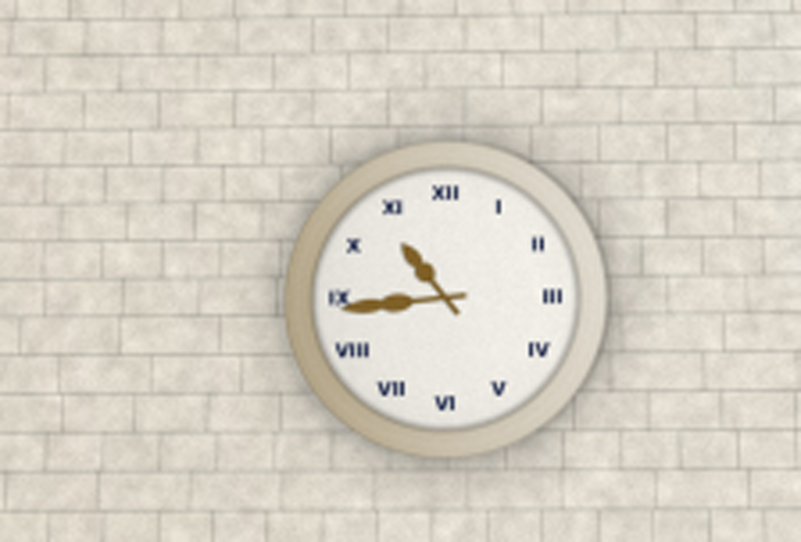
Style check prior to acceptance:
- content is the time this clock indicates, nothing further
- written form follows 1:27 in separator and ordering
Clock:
10:44
